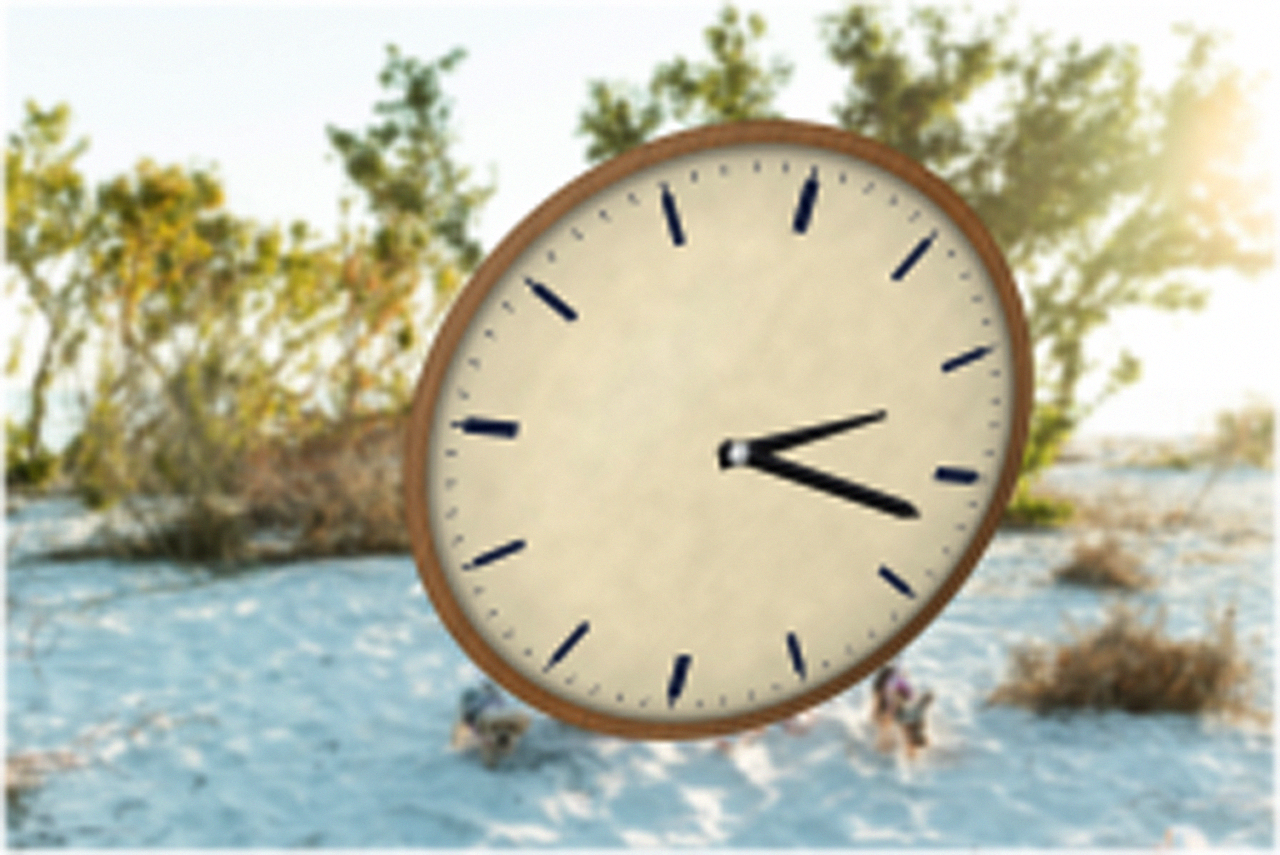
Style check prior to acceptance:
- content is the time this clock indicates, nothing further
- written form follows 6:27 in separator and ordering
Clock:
2:17
